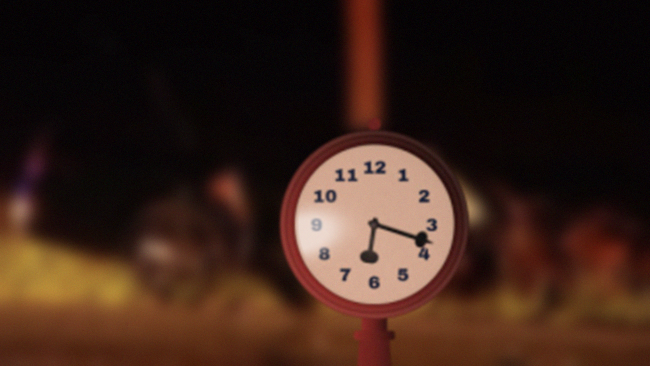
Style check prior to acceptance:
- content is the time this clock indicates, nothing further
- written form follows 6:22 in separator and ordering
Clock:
6:18
